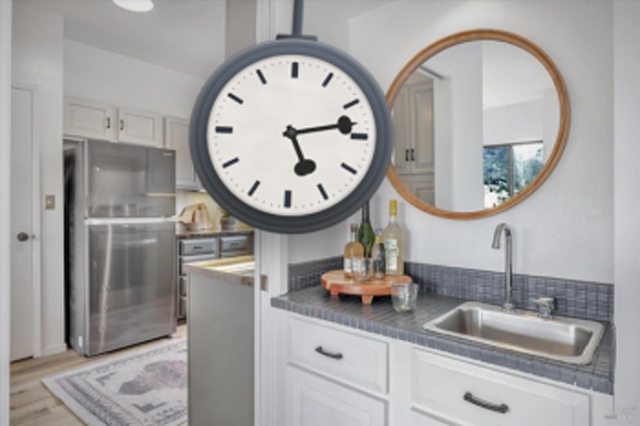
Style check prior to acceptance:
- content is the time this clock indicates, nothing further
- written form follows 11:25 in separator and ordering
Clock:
5:13
